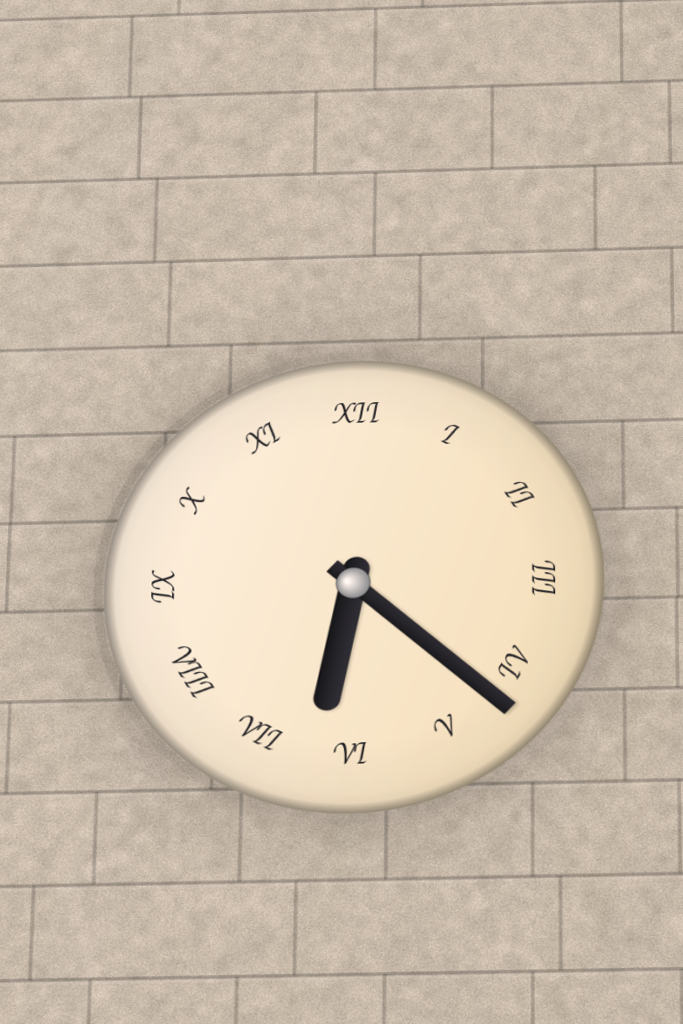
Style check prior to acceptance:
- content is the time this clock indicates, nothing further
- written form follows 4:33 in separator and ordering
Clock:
6:22
